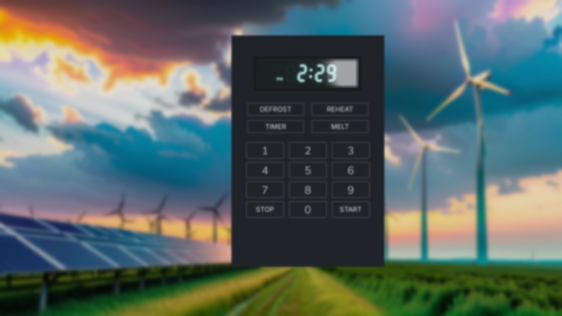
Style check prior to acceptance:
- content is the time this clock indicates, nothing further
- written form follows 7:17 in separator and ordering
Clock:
2:29
